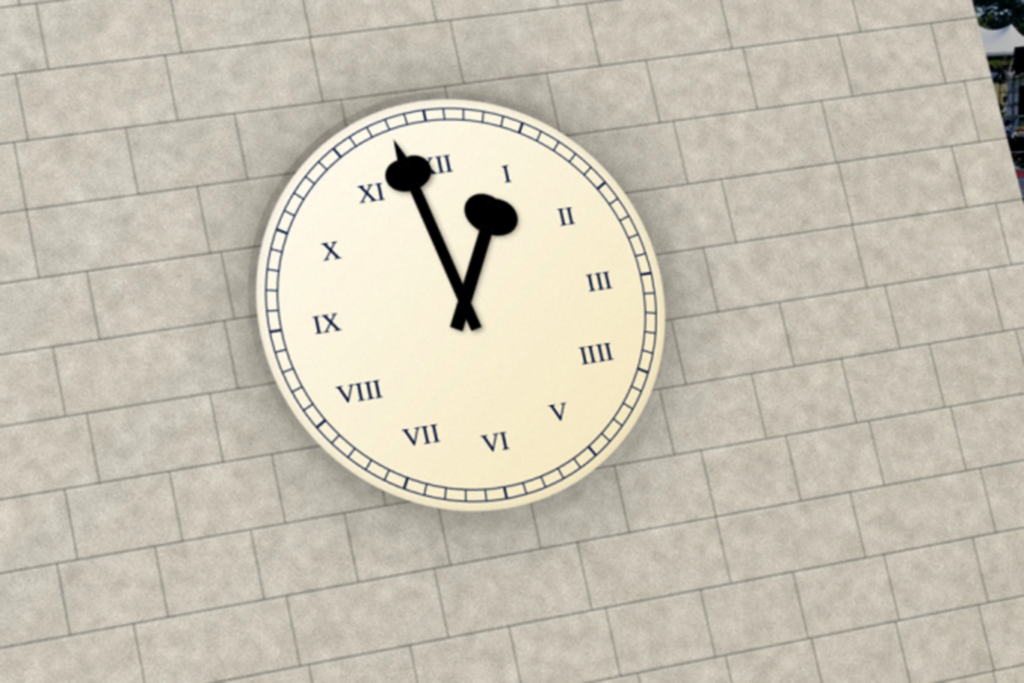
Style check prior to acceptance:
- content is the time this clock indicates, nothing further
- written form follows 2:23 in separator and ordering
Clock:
12:58
